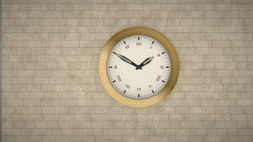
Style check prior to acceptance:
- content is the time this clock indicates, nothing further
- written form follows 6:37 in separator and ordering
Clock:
1:50
